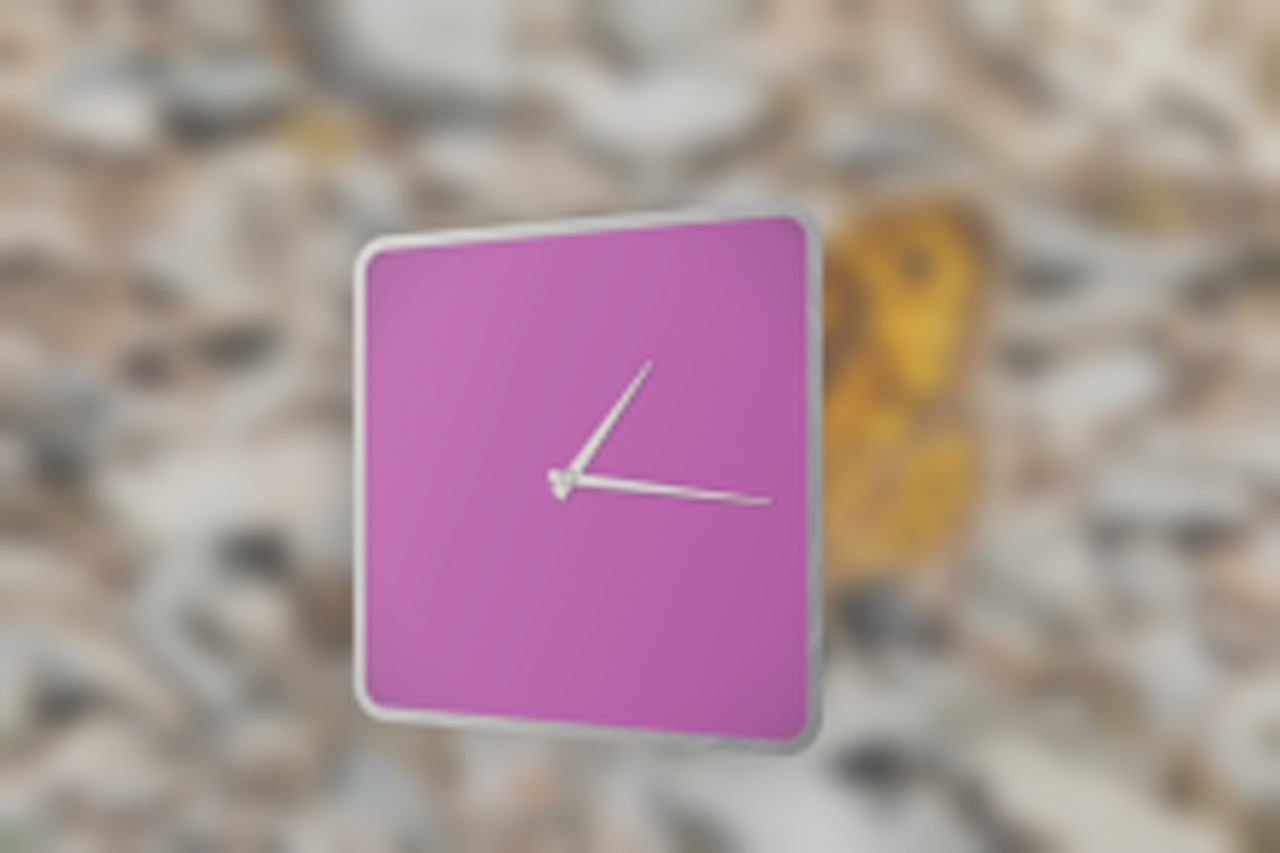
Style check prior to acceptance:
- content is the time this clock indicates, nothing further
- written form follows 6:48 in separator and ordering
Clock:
1:16
